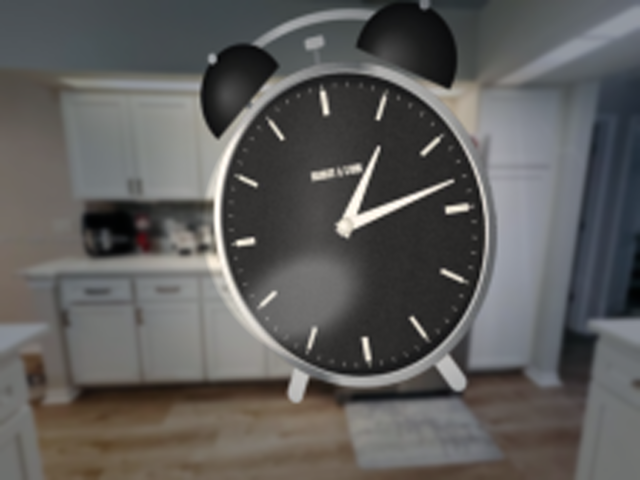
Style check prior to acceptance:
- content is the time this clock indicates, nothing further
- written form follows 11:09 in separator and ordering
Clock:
1:13
